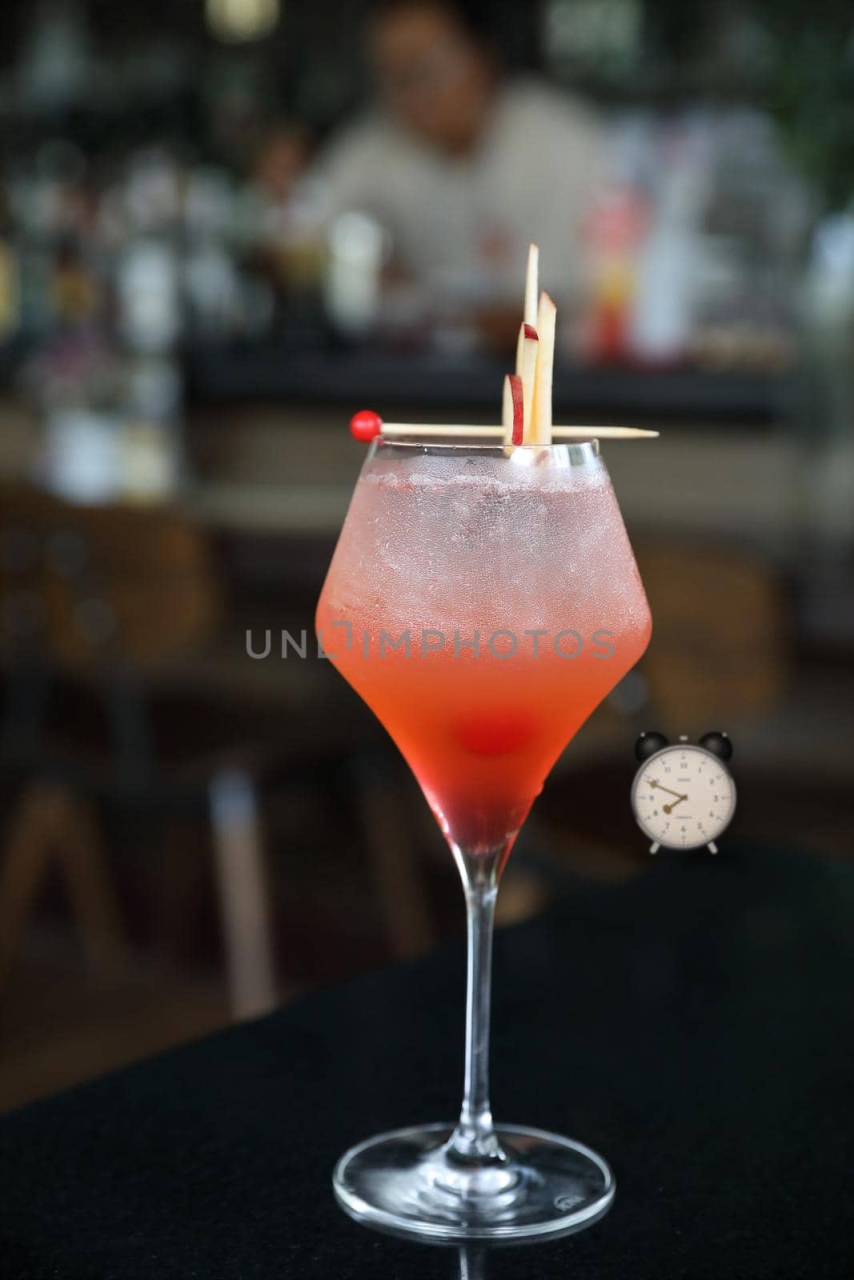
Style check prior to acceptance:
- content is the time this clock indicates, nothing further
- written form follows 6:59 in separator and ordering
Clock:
7:49
